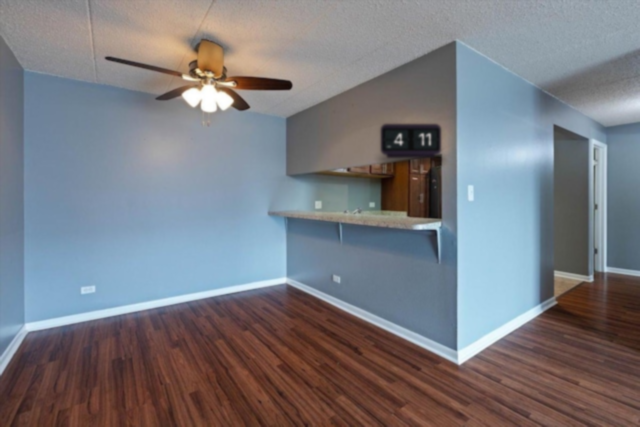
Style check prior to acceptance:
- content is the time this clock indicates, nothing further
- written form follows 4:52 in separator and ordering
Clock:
4:11
